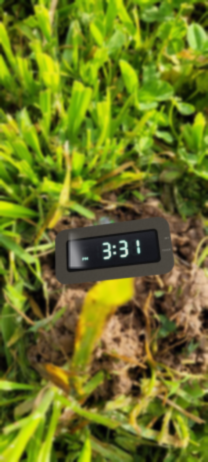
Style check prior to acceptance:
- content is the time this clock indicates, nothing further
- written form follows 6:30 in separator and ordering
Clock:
3:31
